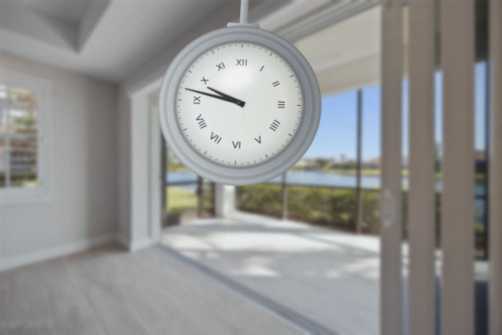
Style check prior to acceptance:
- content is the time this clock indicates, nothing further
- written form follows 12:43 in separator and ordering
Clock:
9:47
